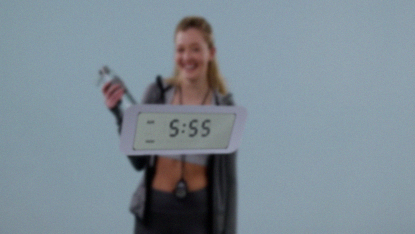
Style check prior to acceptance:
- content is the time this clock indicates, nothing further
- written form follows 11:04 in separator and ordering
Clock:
5:55
